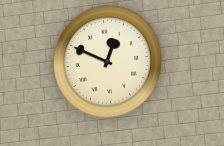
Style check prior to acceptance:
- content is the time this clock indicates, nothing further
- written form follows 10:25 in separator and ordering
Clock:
12:50
